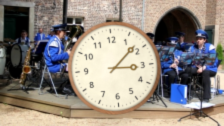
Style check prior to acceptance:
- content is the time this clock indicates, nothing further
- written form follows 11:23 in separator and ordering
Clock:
3:08
